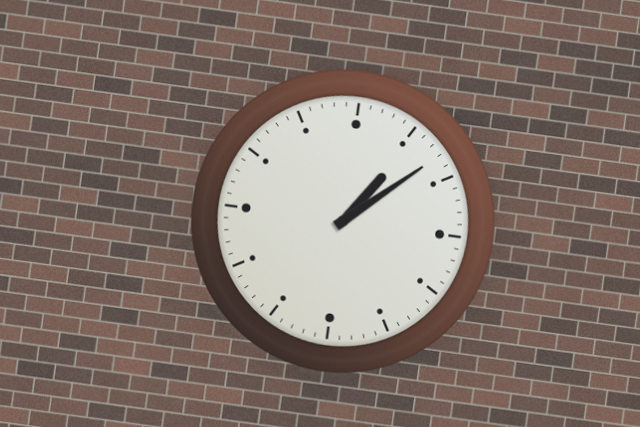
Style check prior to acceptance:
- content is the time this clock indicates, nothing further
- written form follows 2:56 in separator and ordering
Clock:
1:08
